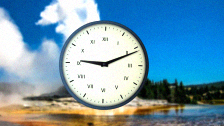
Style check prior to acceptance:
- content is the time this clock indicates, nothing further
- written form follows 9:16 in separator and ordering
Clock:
9:11
